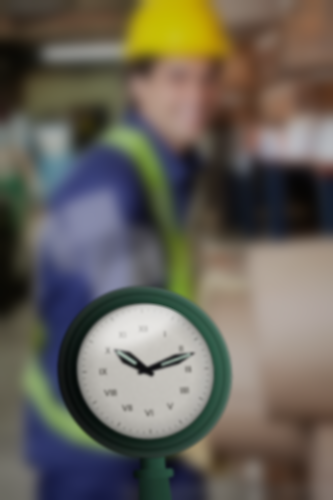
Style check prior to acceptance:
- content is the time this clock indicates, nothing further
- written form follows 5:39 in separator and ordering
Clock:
10:12
